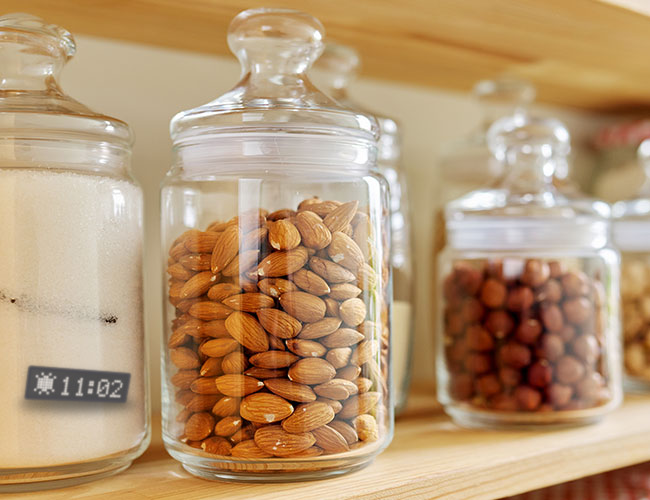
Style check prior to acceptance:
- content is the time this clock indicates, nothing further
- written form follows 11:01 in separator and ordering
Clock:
11:02
